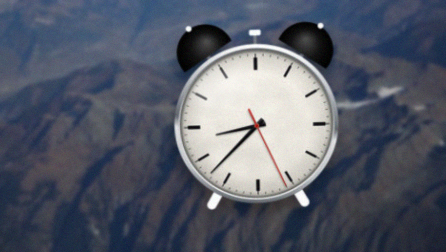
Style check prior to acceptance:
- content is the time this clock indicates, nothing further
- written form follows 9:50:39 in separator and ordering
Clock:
8:37:26
